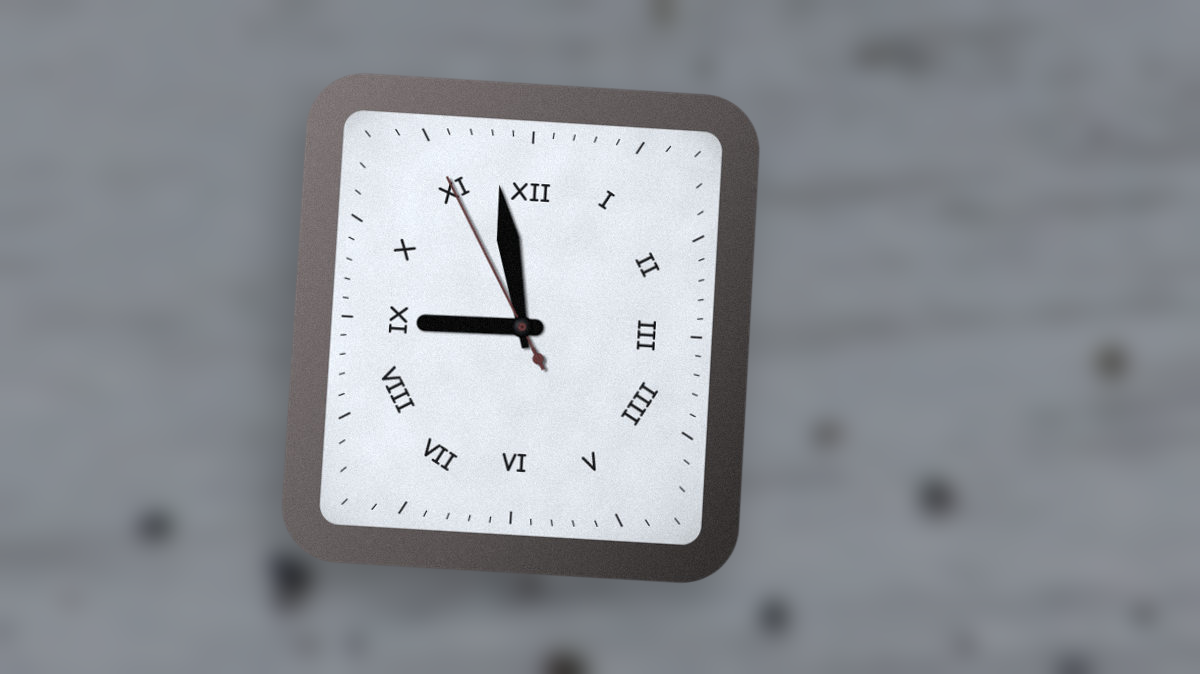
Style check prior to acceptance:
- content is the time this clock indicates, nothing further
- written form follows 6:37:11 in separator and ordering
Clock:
8:57:55
